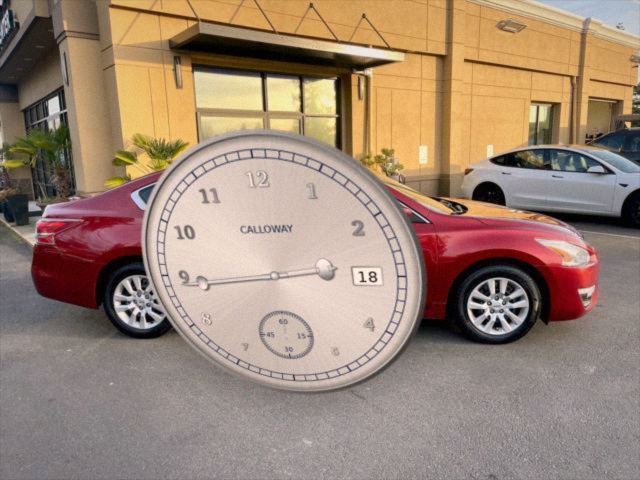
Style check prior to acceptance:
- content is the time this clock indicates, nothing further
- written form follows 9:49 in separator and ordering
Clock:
2:44
